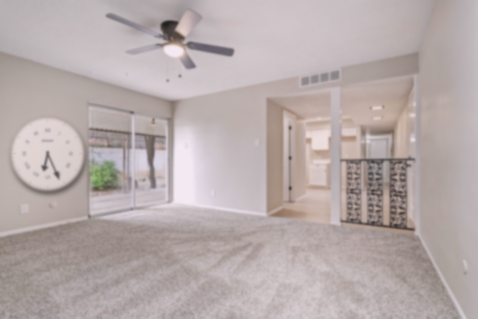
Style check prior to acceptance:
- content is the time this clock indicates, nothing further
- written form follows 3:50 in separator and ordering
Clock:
6:26
